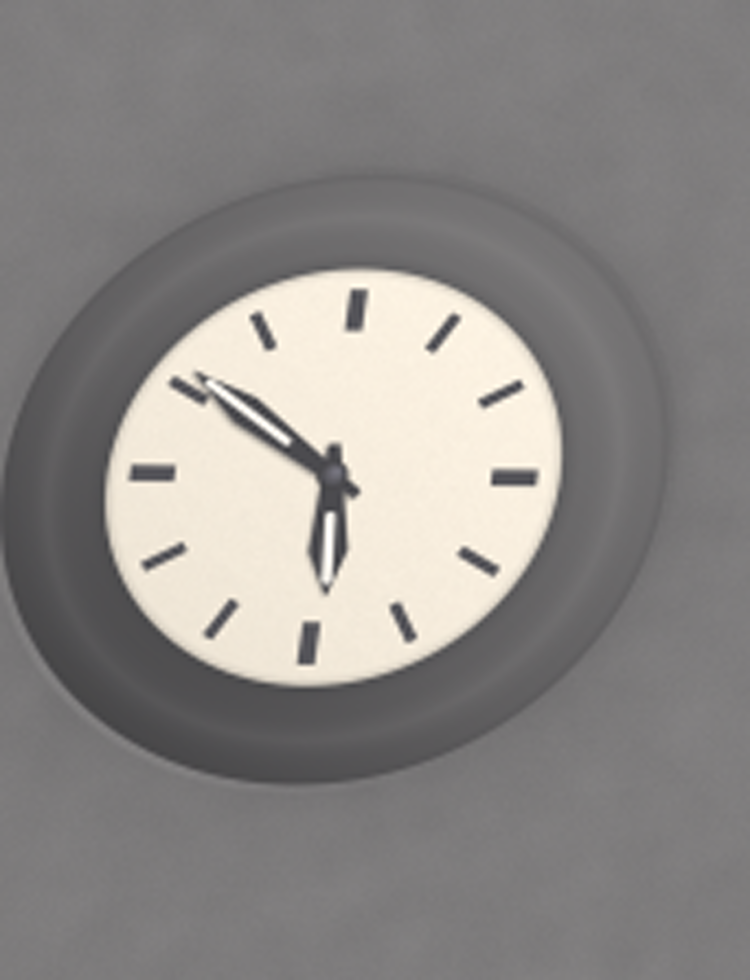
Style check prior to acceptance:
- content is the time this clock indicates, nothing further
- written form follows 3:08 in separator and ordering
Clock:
5:51
